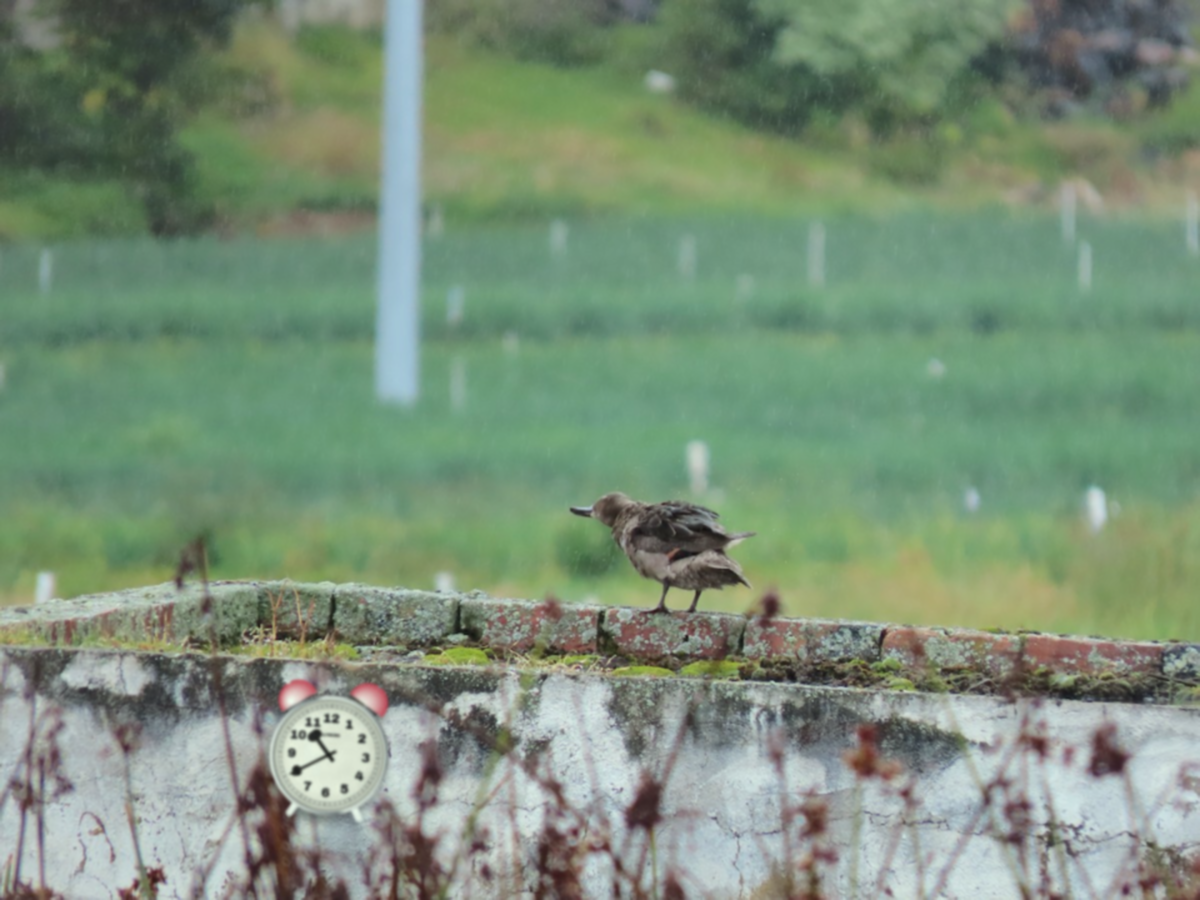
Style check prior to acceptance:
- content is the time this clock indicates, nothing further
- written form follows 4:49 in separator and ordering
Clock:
10:40
